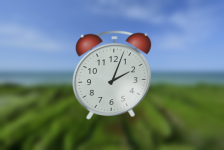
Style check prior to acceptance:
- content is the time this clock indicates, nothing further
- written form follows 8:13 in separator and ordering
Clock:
2:03
